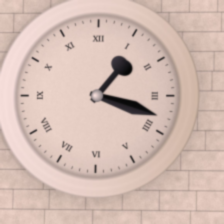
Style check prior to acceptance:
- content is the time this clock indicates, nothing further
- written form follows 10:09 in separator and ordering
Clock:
1:18
